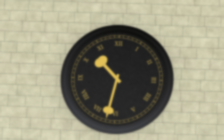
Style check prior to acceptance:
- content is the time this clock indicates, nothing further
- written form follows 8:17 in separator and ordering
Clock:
10:32
